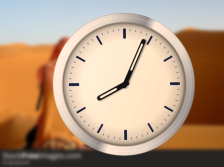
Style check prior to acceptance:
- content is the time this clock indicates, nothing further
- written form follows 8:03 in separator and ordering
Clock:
8:04
